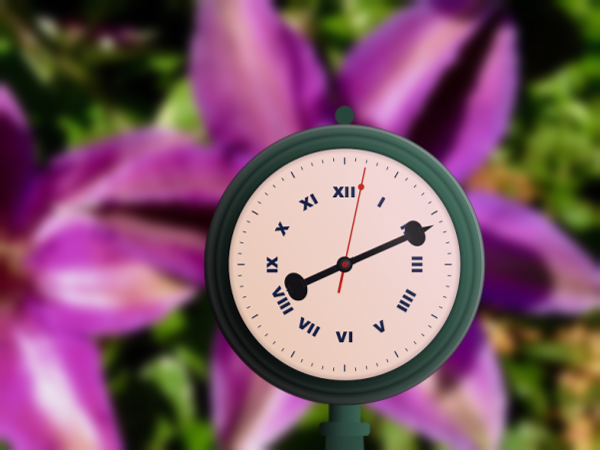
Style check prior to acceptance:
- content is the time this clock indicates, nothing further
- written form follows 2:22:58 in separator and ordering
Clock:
8:11:02
